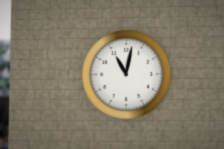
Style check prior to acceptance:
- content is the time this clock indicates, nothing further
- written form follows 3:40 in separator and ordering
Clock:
11:02
